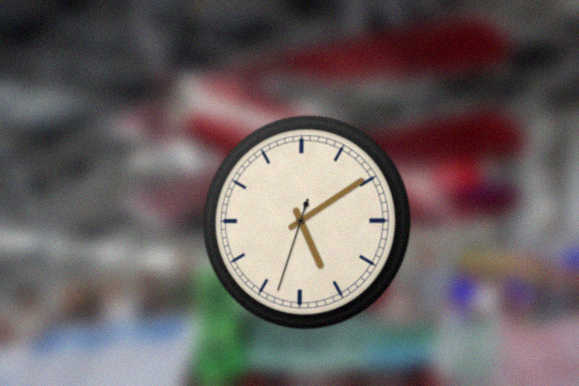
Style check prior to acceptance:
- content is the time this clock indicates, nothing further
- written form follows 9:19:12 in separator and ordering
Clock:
5:09:33
